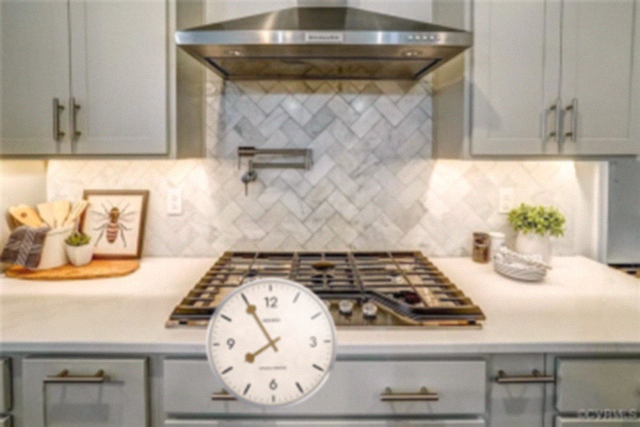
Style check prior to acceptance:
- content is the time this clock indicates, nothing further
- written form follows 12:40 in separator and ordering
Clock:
7:55
